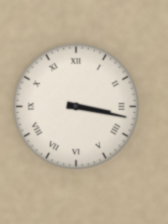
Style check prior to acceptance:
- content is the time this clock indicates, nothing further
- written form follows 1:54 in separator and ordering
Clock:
3:17
